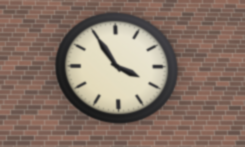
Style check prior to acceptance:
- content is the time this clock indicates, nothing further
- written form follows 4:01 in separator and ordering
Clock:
3:55
